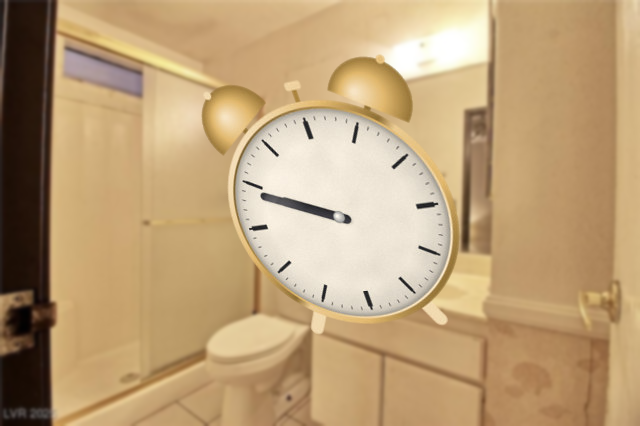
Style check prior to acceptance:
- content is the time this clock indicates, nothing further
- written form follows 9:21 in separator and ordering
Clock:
9:49
